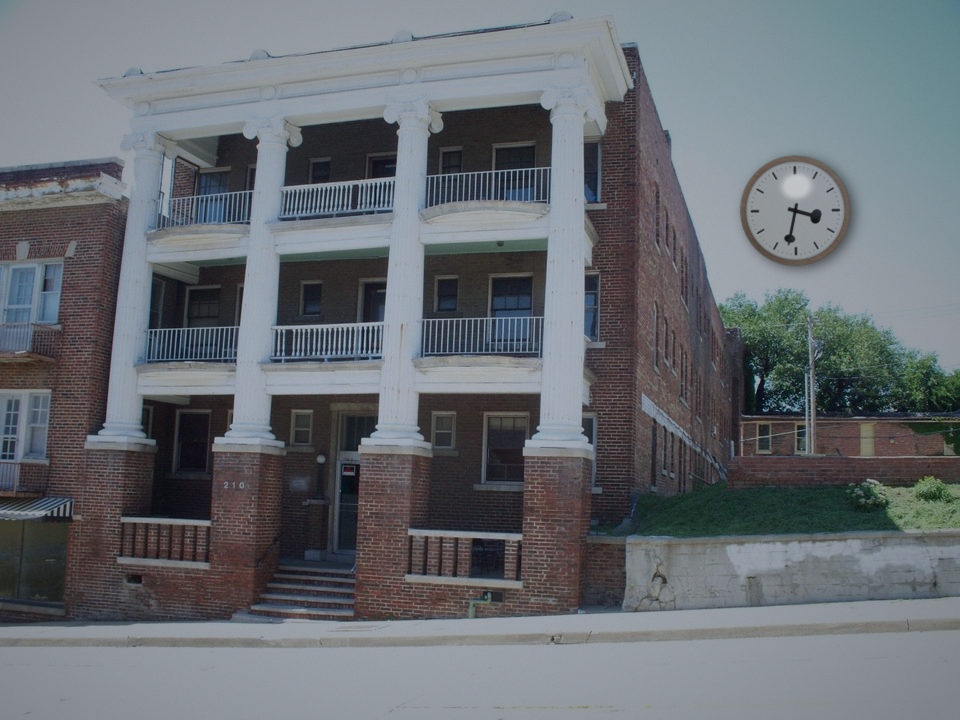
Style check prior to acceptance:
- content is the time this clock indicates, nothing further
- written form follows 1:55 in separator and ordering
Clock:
3:32
